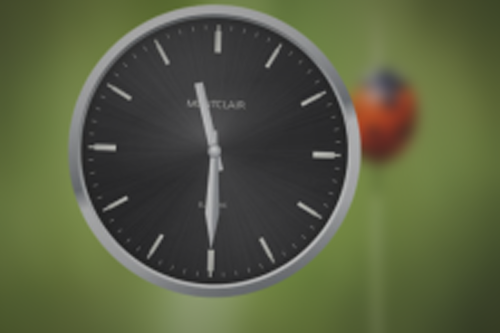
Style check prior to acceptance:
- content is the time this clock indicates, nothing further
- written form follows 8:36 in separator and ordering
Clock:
11:30
